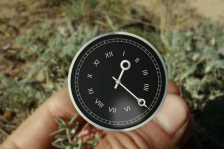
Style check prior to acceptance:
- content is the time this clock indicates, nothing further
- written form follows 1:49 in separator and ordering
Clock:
1:25
